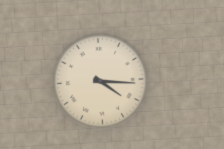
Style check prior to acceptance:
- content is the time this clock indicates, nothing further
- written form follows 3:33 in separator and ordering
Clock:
4:16
